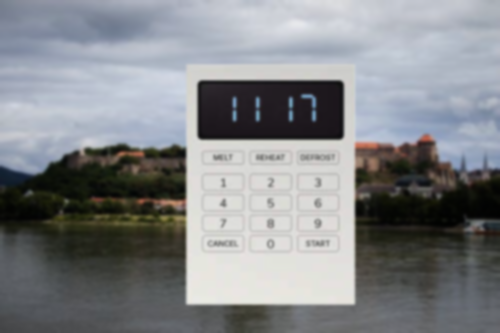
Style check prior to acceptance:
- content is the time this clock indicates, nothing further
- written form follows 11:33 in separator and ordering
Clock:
11:17
